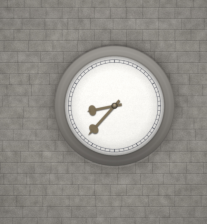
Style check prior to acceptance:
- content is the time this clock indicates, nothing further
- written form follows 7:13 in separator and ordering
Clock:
8:37
